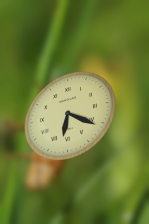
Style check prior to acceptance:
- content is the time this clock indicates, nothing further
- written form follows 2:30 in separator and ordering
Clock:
6:21
